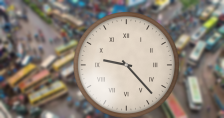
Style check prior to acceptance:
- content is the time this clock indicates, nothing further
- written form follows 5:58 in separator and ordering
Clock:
9:23
